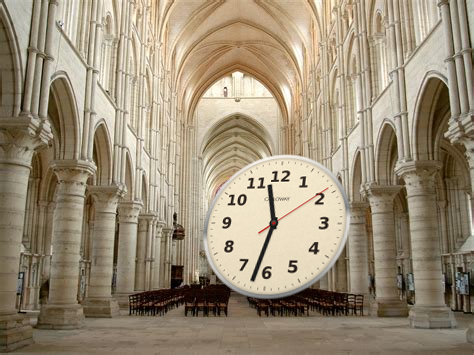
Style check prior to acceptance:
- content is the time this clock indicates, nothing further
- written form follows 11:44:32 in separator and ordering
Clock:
11:32:09
